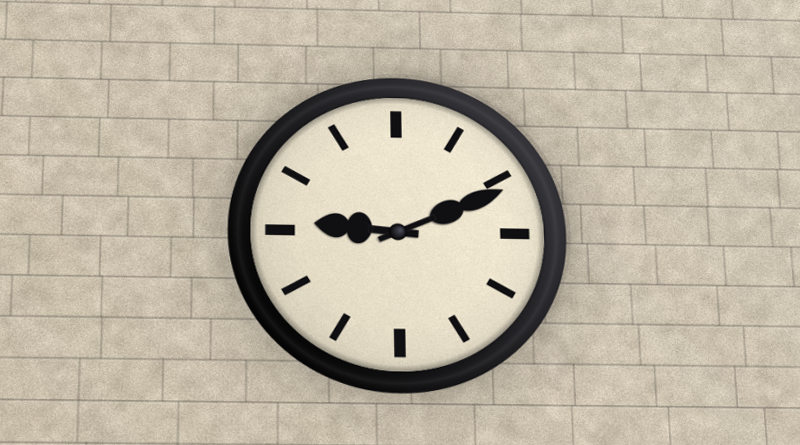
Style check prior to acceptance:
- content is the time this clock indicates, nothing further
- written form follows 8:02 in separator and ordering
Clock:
9:11
